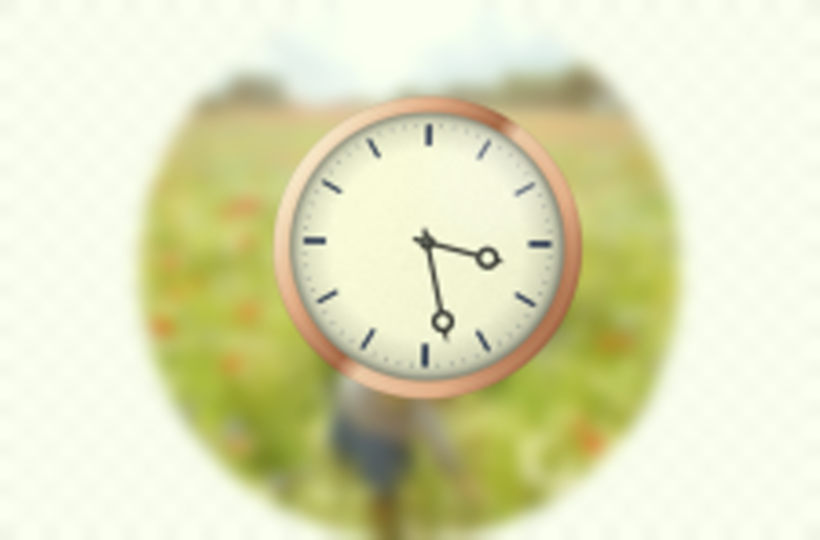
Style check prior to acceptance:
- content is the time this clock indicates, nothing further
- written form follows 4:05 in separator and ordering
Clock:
3:28
